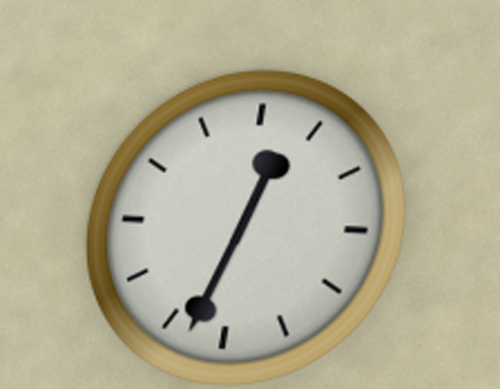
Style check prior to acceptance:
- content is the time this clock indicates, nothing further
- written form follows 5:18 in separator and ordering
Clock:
12:33
